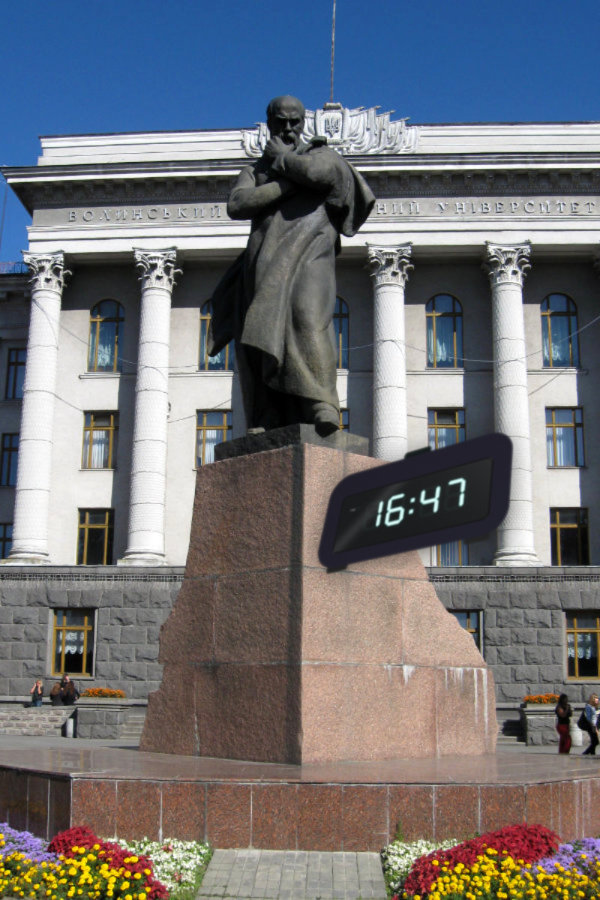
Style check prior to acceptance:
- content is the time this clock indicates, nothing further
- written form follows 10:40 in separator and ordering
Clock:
16:47
